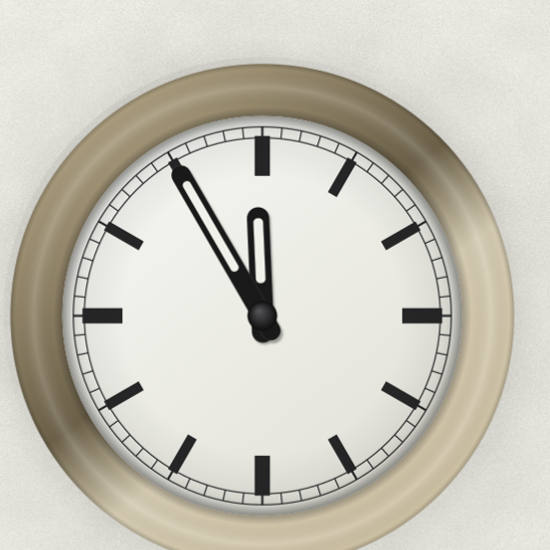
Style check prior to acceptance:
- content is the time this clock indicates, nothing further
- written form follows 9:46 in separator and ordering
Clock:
11:55
